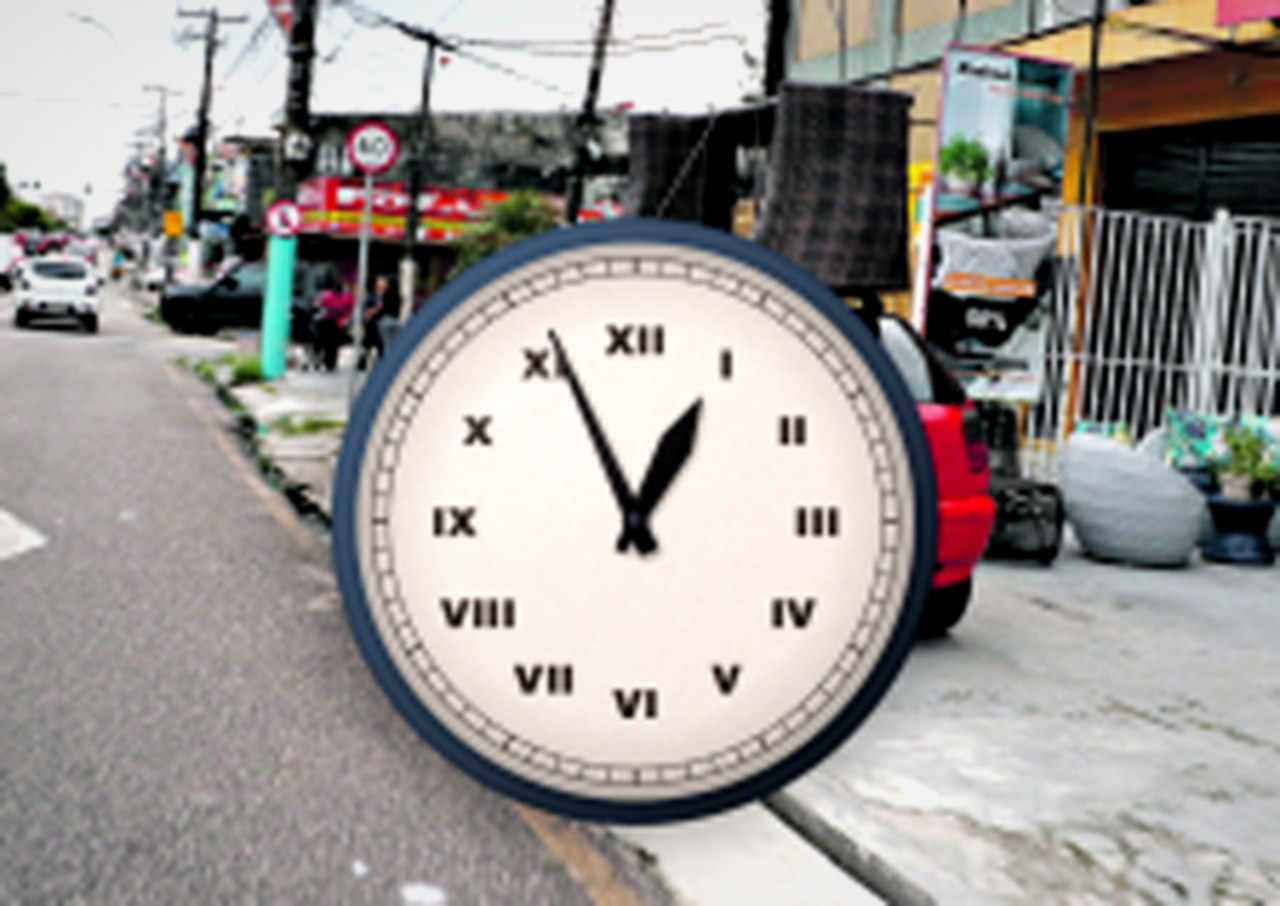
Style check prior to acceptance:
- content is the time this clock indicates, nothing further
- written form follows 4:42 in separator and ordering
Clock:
12:56
